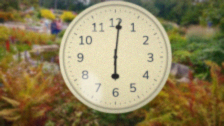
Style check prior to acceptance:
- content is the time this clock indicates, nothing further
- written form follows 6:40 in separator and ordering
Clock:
6:01
